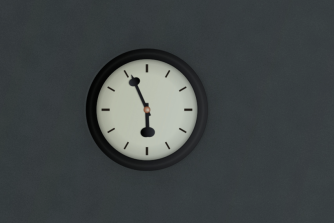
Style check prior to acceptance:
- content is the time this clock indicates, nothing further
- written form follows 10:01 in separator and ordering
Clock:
5:56
